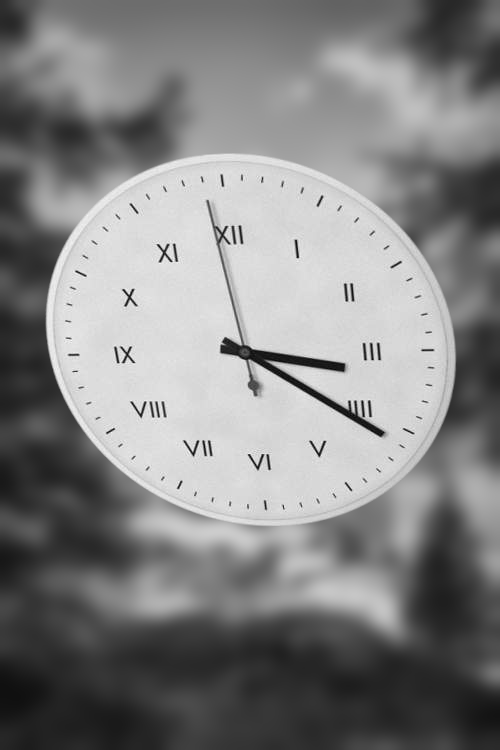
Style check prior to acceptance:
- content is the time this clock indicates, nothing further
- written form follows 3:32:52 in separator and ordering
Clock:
3:20:59
